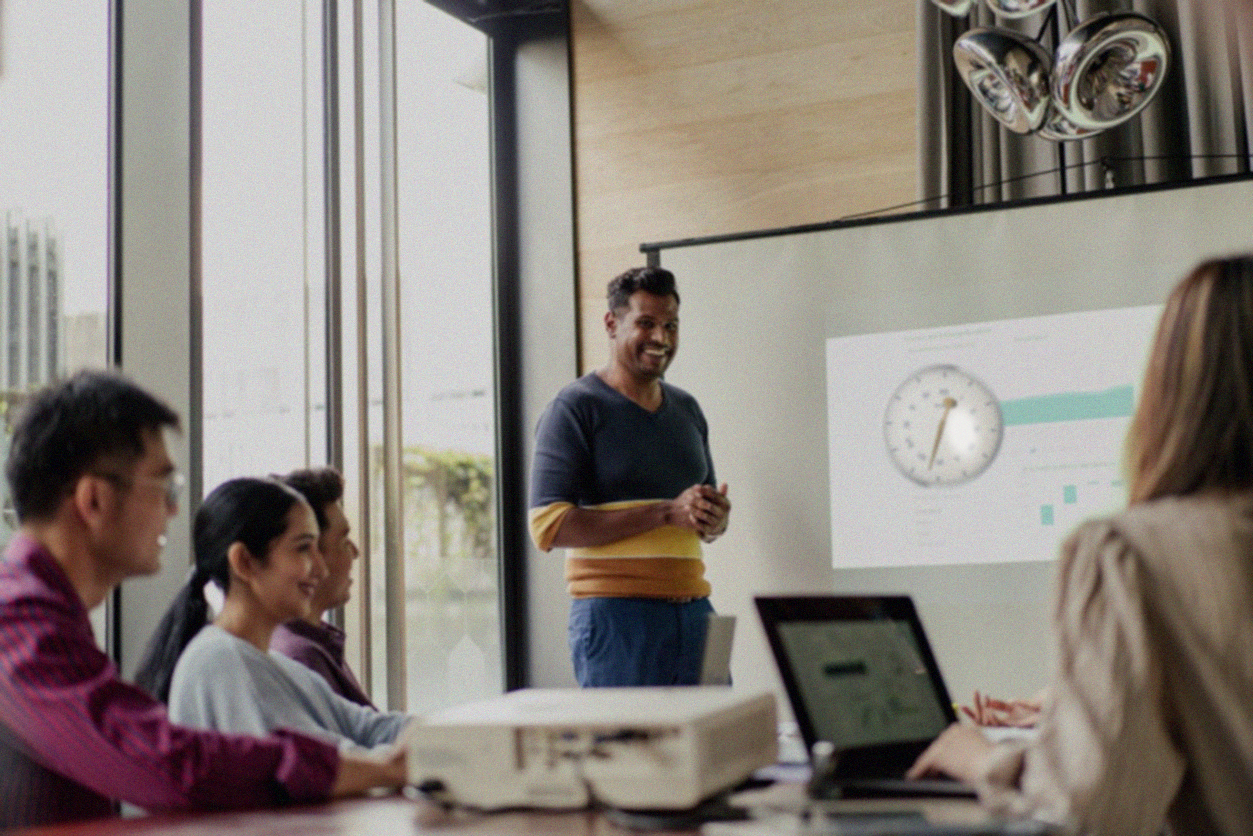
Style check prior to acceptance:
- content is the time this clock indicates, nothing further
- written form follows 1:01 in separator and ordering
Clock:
12:32
